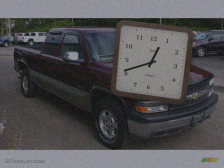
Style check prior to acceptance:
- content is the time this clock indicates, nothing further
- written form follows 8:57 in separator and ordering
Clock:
12:41
